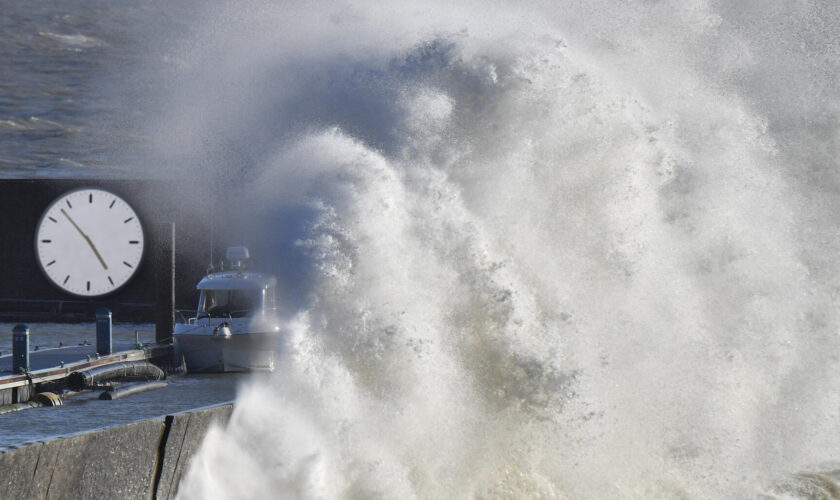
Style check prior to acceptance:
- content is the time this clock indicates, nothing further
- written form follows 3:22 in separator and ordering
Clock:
4:53
